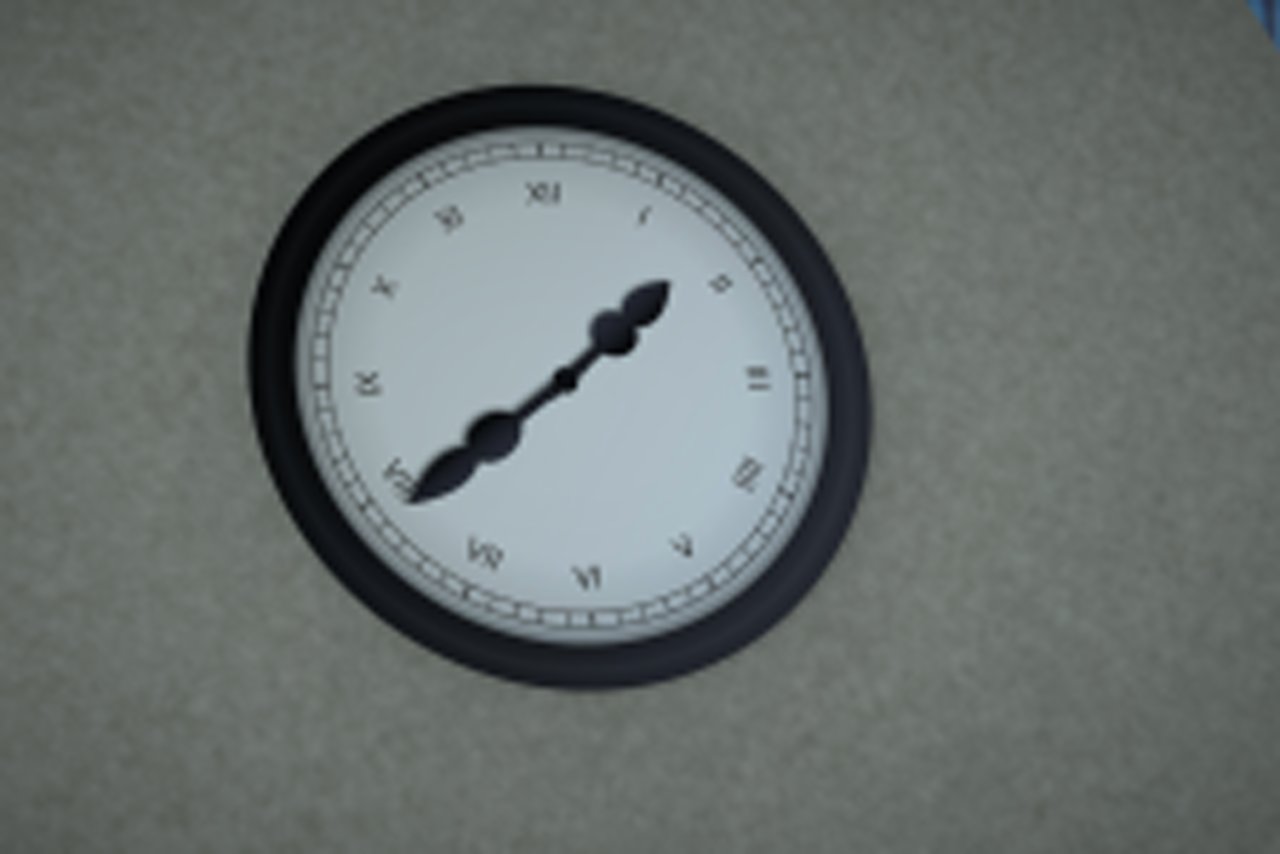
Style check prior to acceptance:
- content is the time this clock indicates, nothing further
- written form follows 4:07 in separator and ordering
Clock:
1:39
